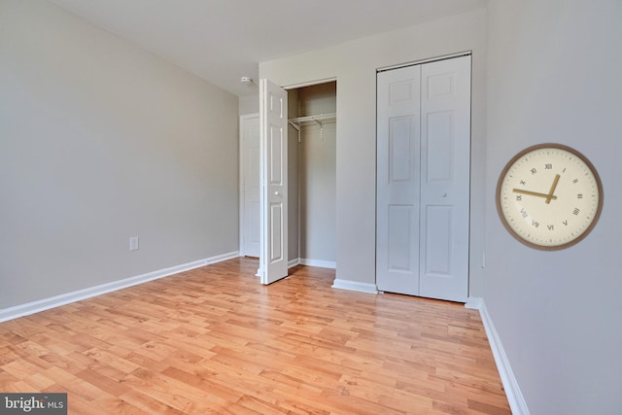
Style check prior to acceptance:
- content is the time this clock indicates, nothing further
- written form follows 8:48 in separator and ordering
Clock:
12:47
